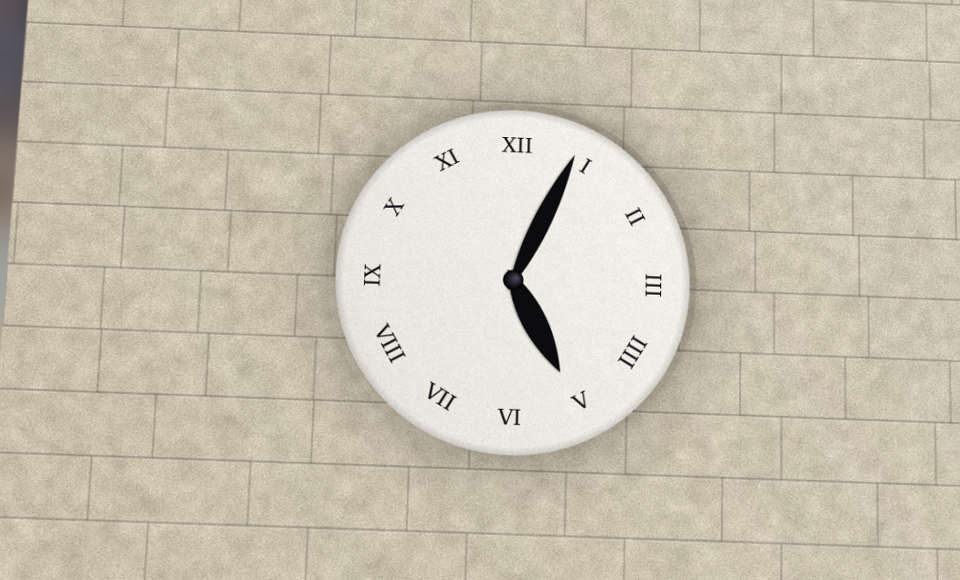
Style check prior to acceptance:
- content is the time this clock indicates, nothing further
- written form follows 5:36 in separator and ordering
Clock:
5:04
